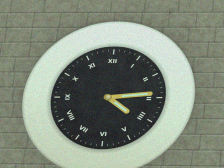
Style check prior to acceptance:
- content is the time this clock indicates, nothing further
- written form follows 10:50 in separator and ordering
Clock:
4:14
